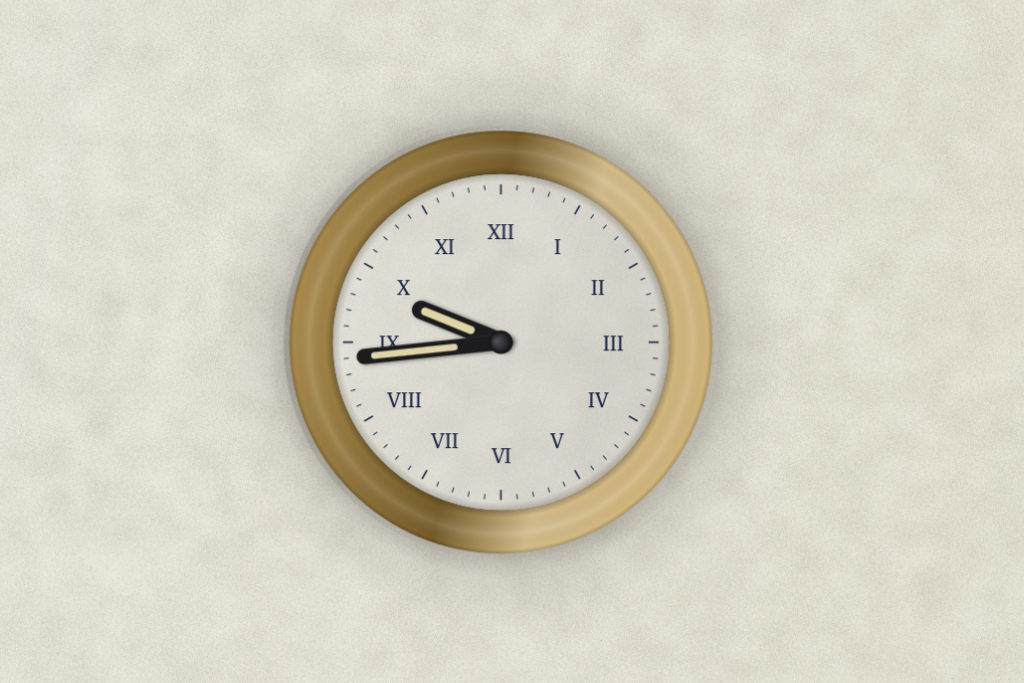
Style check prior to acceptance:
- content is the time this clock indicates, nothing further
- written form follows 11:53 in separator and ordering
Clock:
9:44
